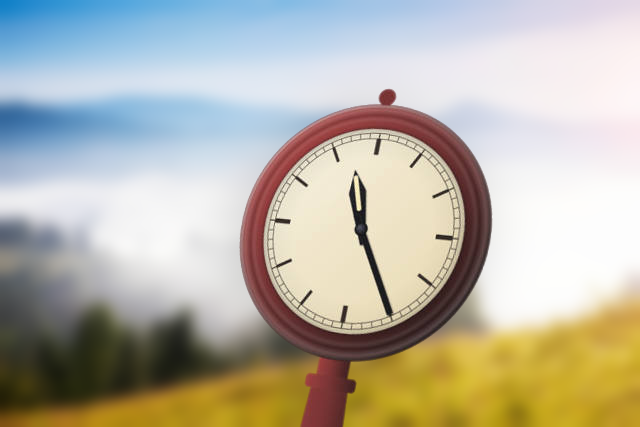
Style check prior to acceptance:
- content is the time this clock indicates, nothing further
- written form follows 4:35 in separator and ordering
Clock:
11:25
